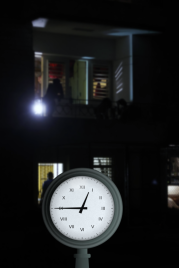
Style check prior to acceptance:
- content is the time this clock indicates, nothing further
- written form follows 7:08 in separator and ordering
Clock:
12:45
